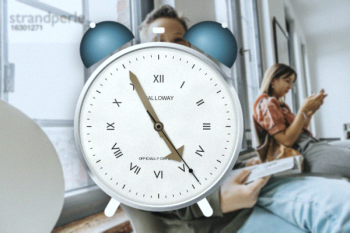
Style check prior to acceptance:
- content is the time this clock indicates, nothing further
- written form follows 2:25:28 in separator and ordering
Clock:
4:55:24
